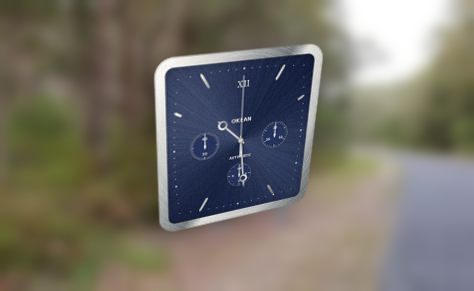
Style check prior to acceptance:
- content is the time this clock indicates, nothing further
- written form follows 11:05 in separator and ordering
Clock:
10:29
